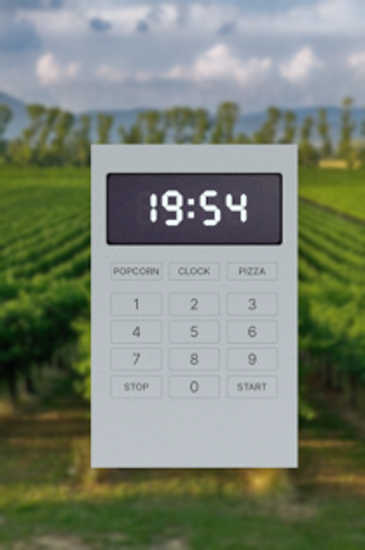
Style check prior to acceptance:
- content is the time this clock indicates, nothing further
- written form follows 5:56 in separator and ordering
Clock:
19:54
